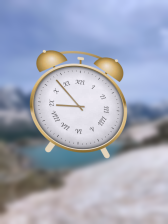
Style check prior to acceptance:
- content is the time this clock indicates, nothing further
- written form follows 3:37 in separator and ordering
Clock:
8:53
